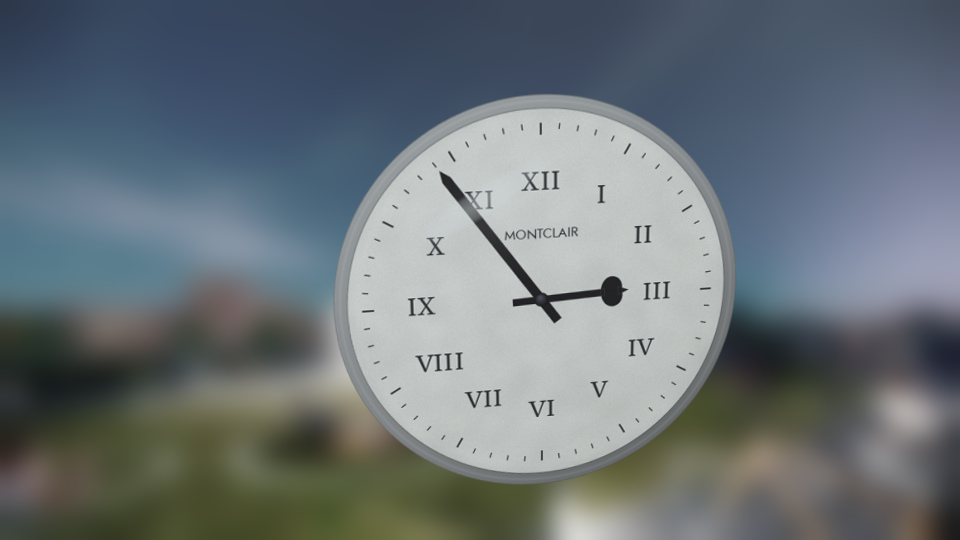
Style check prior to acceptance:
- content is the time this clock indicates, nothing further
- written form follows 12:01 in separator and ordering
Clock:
2:54
